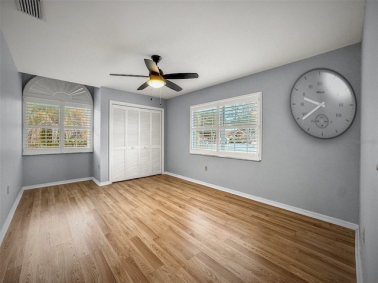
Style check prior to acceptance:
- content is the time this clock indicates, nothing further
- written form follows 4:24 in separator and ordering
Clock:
9:39
